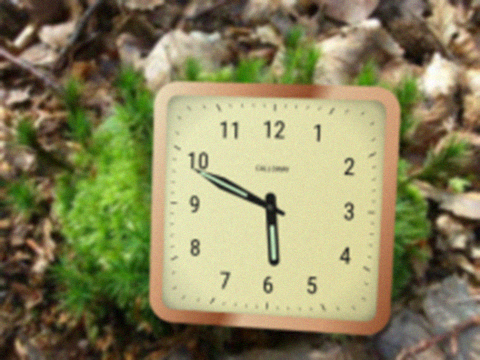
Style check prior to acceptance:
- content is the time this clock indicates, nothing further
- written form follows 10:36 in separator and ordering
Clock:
5:49
